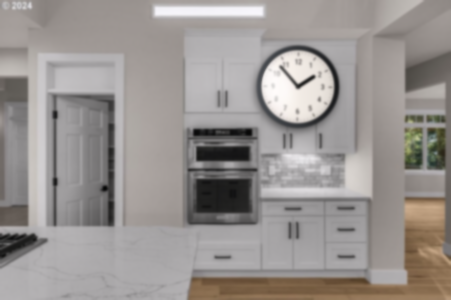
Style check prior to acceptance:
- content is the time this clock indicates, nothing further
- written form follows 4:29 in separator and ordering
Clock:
1:53
